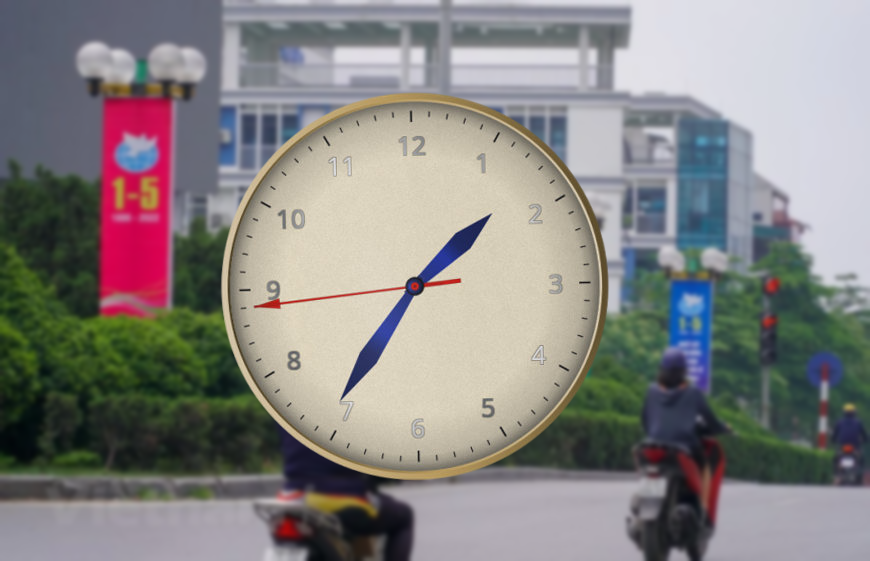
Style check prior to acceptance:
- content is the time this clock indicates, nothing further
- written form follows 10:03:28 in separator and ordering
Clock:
1:35:44
